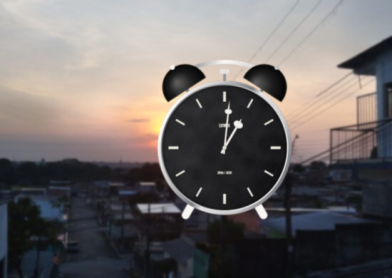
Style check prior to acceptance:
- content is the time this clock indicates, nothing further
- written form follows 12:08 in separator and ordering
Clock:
1:01
